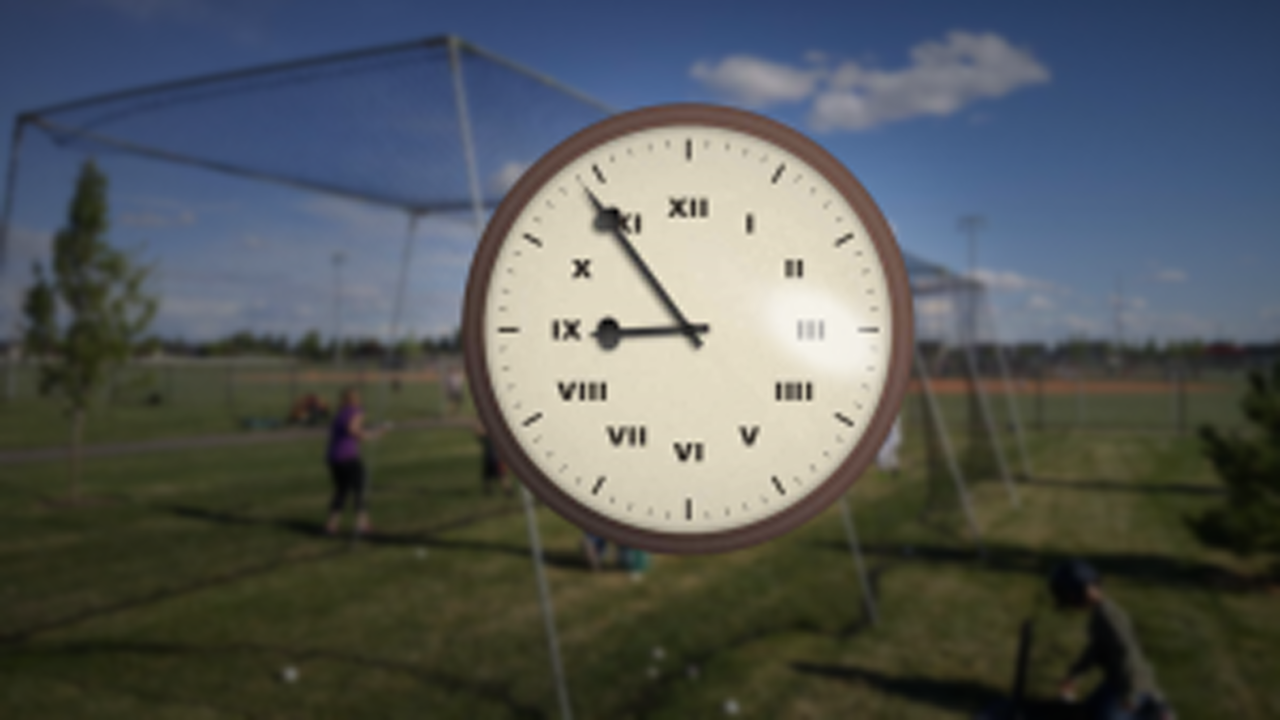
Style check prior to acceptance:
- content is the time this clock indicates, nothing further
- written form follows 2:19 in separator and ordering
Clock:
8:54
